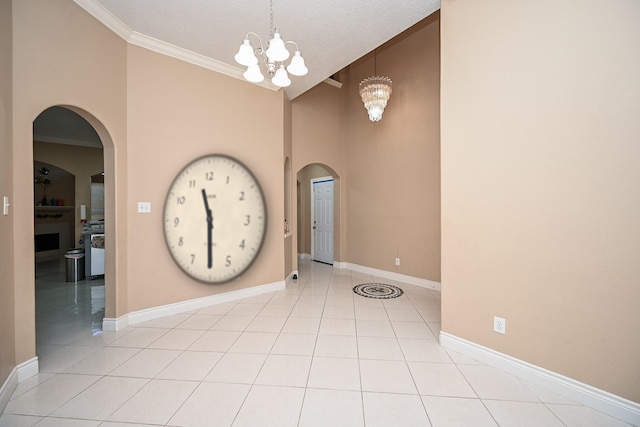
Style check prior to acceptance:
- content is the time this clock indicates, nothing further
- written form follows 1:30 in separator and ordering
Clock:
11:30
